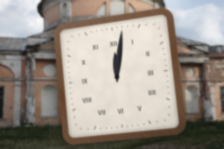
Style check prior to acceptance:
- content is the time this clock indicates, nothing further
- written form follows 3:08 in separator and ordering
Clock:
12:02
